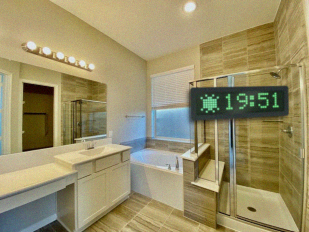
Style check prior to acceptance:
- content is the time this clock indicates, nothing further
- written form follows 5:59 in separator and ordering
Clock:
19:51
